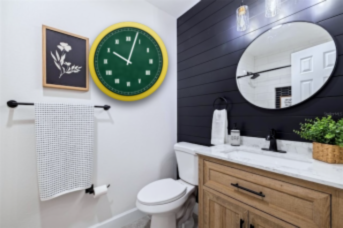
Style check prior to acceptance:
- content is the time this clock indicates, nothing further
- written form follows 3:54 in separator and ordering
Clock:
10:03
